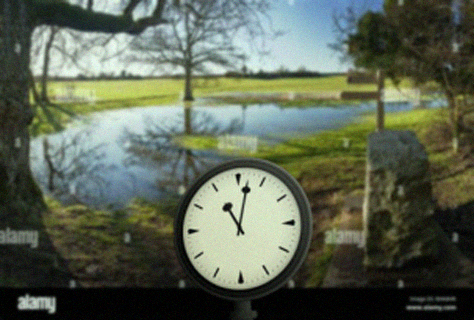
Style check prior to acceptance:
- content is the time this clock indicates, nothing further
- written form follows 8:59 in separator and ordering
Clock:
11:02
